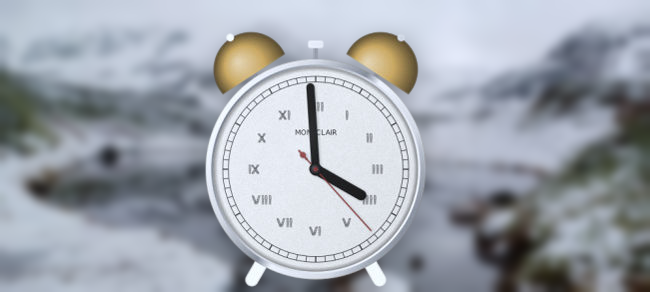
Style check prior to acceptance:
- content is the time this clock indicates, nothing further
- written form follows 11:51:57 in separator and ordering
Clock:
3:59:23
